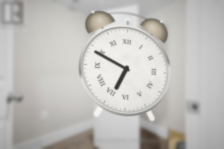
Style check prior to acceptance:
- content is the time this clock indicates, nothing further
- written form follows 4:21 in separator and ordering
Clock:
6:49
